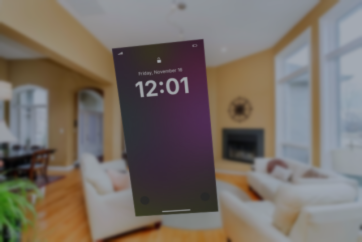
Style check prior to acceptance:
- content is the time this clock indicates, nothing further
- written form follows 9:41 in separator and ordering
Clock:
12:01
